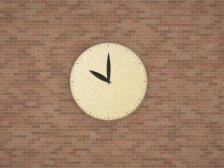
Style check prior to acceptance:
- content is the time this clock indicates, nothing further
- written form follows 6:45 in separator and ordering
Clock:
10:00
